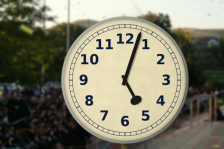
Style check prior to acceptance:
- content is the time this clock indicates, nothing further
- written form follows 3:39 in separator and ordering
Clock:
5:03
